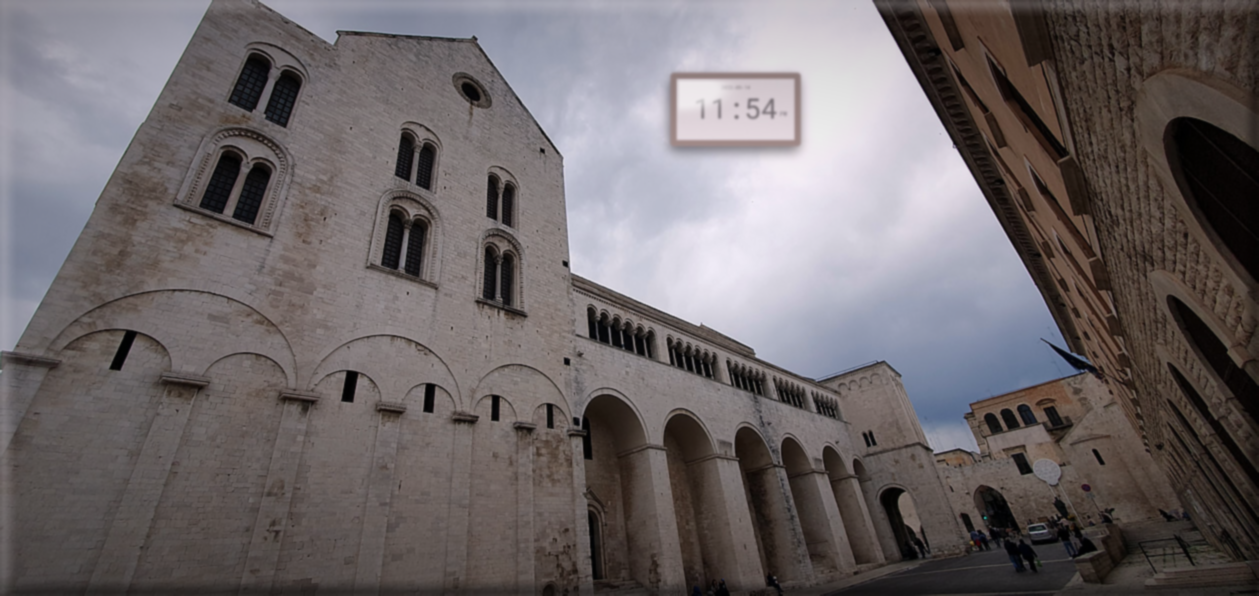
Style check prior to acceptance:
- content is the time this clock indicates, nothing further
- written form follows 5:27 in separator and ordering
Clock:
11:54
